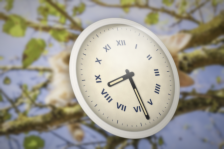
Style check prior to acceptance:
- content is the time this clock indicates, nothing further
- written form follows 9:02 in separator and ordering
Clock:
8:28
